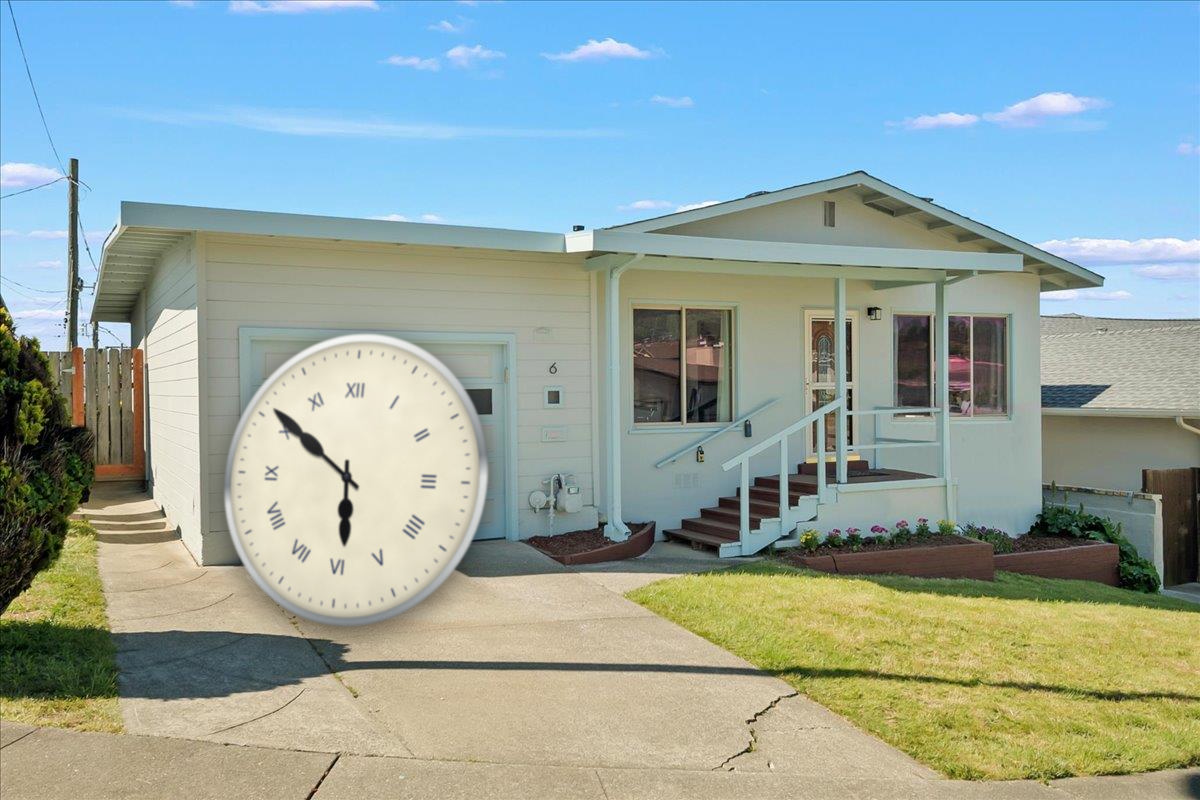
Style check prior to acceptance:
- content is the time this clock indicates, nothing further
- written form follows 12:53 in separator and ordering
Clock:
5:51
